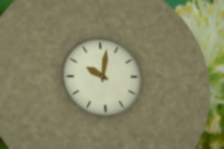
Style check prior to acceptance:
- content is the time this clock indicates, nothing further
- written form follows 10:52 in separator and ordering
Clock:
10:02
